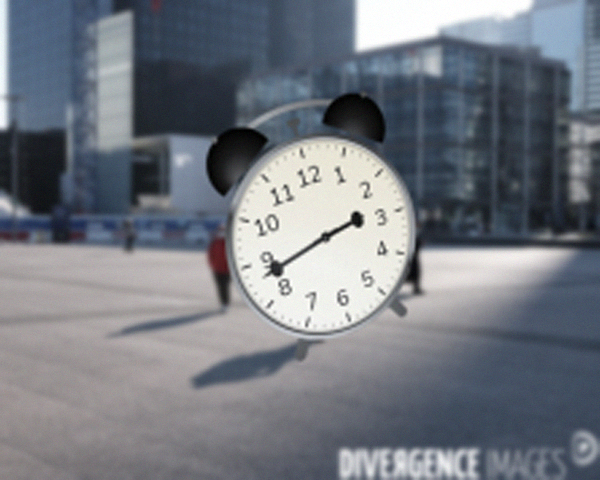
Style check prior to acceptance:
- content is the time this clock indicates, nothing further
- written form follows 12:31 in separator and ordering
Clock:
2:43
